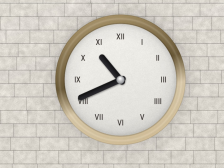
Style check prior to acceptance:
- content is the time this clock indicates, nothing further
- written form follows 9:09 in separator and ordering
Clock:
10:41
